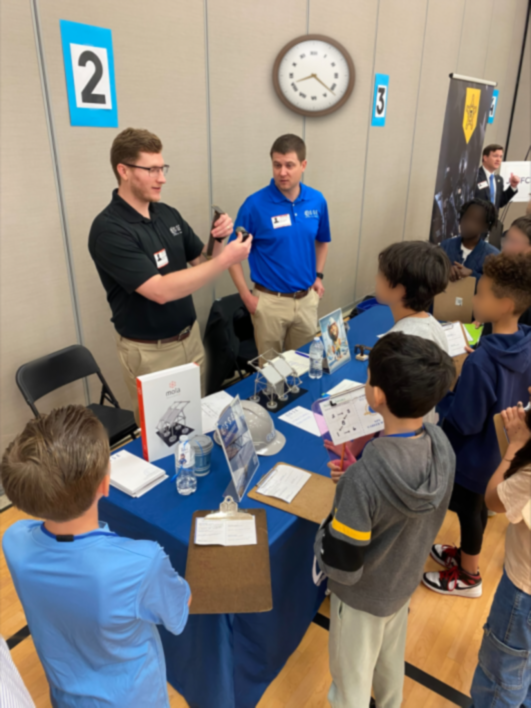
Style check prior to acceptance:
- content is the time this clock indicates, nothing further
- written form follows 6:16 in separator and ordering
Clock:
8:22
